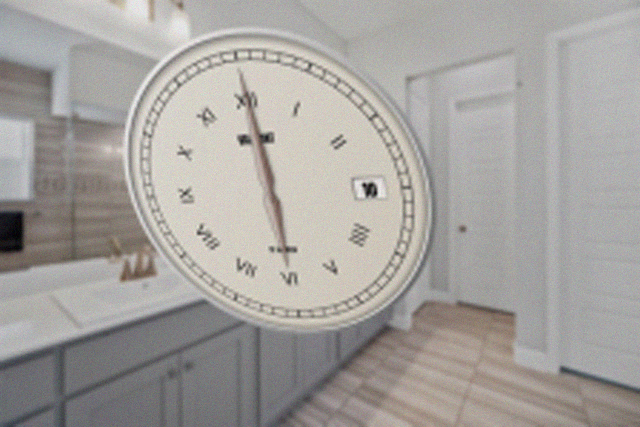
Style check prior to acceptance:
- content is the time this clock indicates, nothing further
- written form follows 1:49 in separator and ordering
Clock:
6:00
